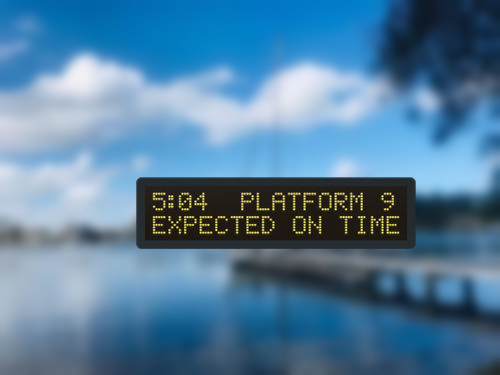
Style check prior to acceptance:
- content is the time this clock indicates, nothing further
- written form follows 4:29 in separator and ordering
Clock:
5:04
